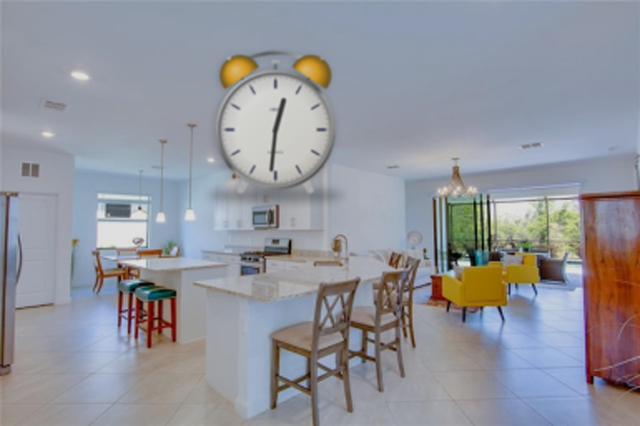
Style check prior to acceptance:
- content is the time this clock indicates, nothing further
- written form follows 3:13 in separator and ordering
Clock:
12:31
